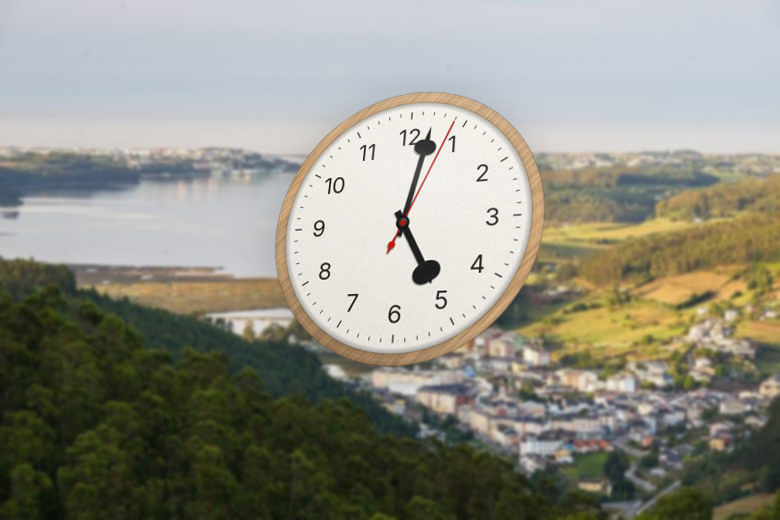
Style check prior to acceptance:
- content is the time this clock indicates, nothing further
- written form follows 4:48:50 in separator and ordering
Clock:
5:02:04
